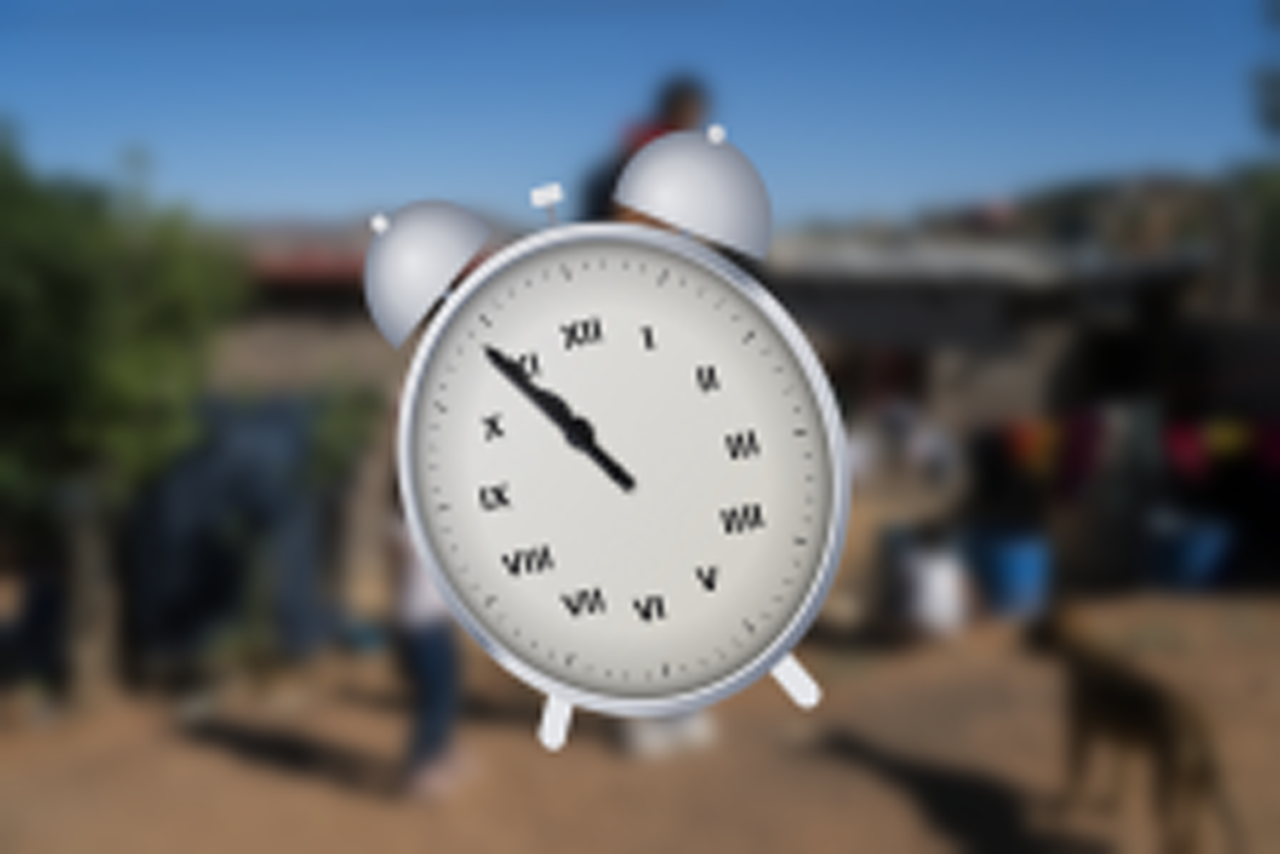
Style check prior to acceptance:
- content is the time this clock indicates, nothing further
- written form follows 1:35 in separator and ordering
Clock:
10:54
